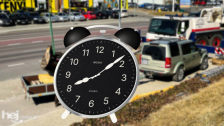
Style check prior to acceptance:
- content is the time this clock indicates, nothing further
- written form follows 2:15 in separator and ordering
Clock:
8:08
